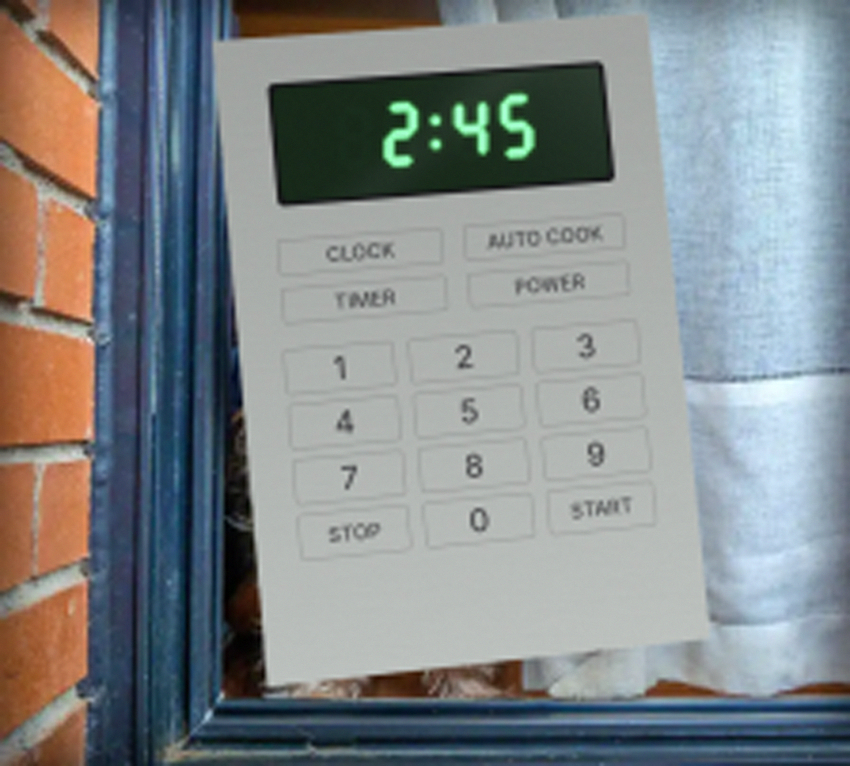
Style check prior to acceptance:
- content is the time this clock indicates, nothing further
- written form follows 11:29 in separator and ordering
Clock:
2:45
